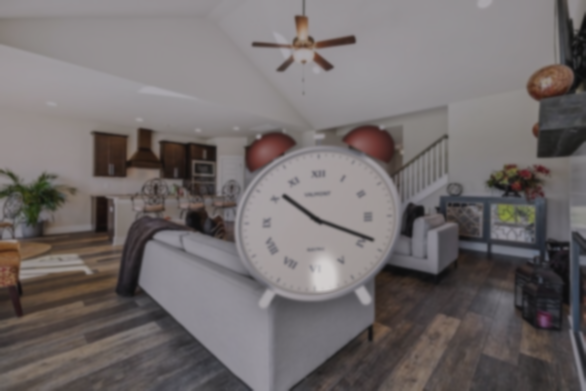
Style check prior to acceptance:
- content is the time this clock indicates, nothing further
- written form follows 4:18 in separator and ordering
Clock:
10:19
